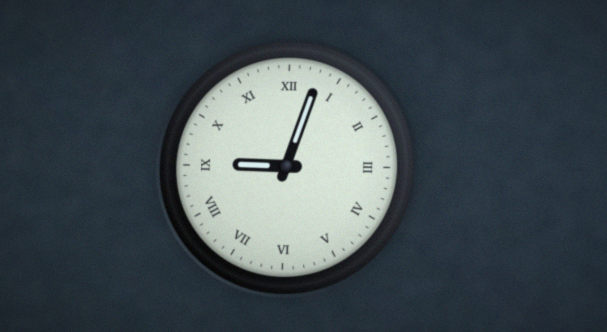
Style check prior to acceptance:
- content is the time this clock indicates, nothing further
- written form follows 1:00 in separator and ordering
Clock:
9:03
